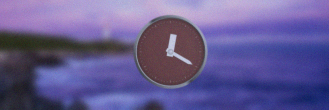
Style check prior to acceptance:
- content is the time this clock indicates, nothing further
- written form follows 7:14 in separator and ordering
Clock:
12:20
